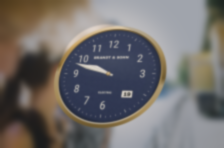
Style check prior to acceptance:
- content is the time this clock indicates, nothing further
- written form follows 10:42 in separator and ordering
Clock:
9:48
